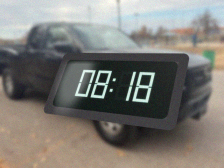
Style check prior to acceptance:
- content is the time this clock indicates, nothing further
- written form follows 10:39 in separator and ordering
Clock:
8:18
